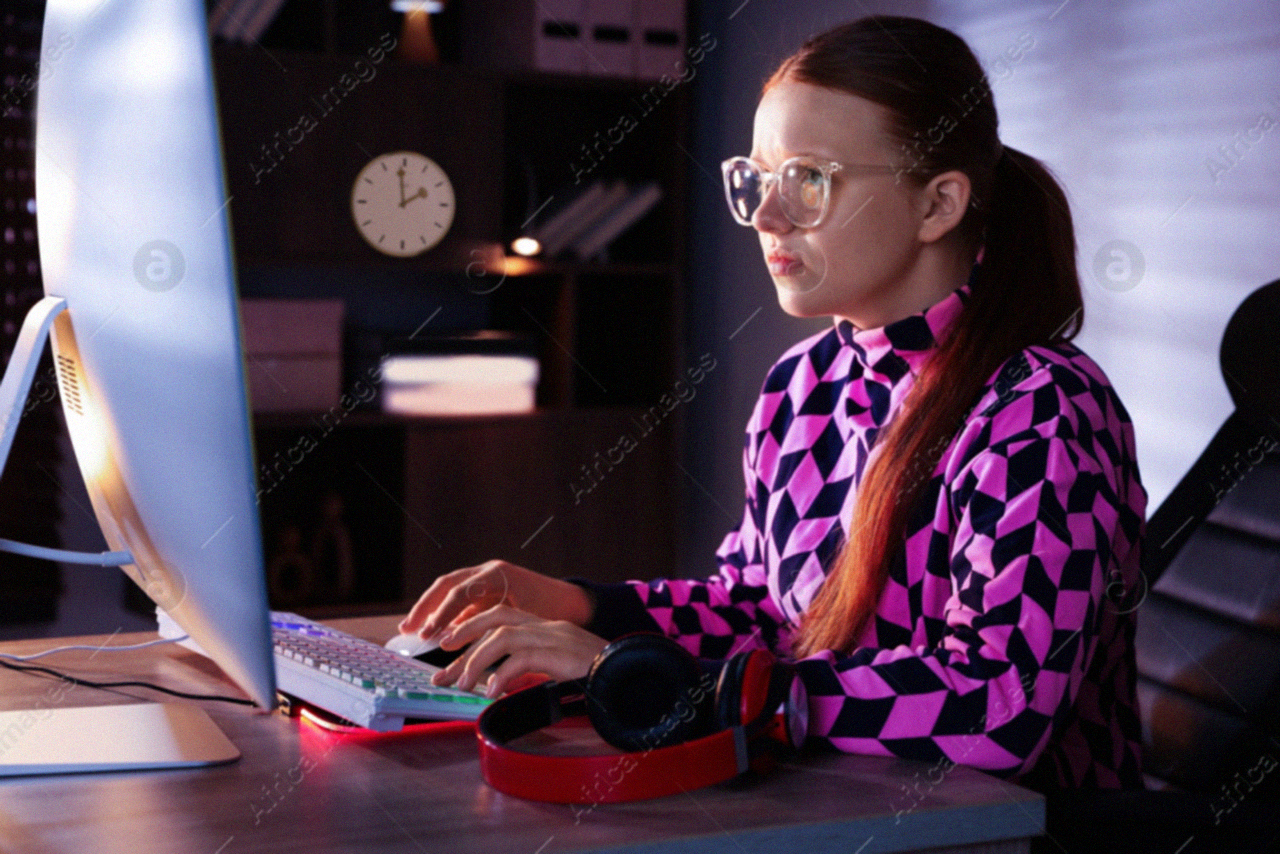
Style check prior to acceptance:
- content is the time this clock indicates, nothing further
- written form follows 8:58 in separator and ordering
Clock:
1:59
